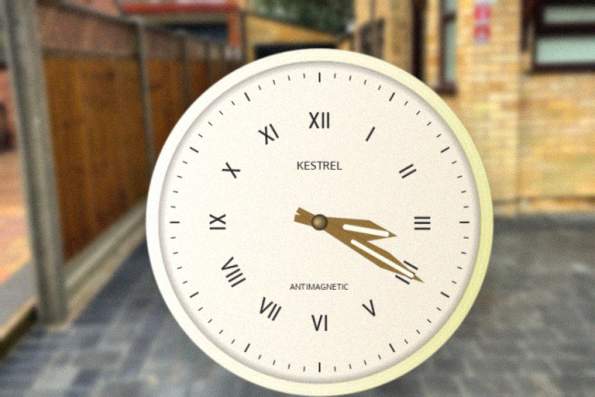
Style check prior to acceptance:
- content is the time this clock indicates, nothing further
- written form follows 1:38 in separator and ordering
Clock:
3:20
